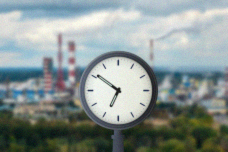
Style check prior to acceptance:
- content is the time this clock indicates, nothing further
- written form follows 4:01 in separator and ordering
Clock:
6:51
